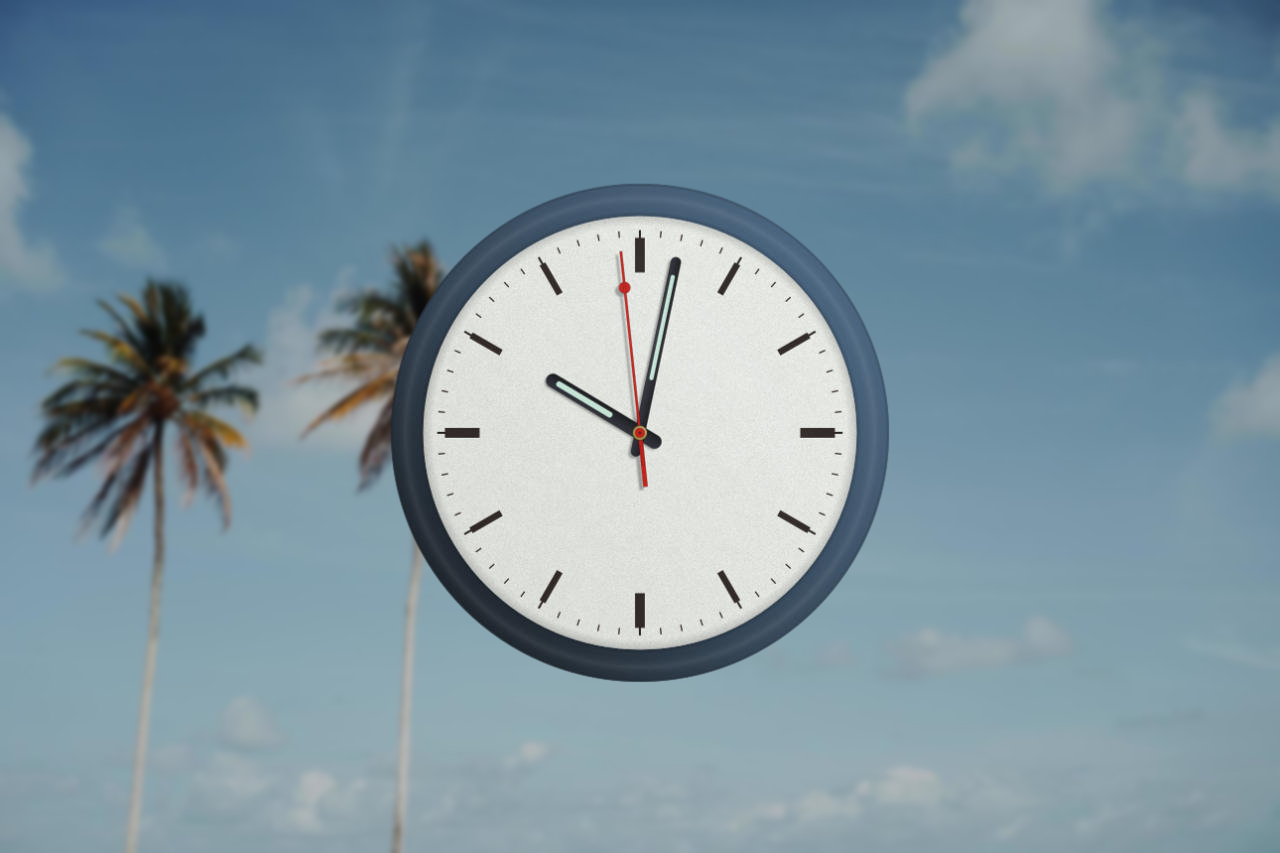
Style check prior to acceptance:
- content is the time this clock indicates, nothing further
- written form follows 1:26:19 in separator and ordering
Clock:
10:01:59
